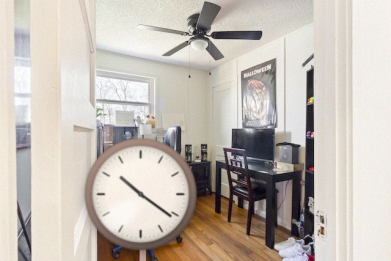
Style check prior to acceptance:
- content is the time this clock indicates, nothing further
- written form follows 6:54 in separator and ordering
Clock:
10:21
